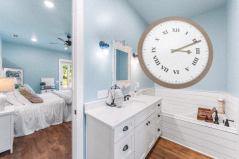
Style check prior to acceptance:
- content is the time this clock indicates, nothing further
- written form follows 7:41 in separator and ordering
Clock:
3:11
